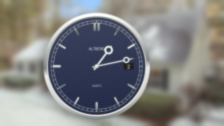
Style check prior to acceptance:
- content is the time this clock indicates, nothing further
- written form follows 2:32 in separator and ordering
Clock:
1:13
